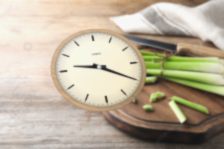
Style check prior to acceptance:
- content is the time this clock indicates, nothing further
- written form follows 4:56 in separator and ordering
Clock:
9:20
